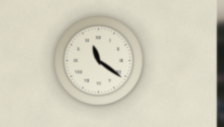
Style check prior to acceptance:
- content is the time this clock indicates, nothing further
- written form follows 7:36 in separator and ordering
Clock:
11:21
